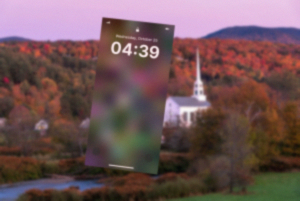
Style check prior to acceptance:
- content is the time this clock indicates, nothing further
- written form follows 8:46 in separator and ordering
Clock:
4:39
